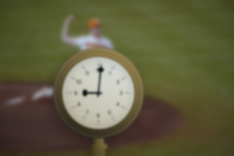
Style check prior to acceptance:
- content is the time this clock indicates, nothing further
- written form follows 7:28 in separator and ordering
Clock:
9:01
